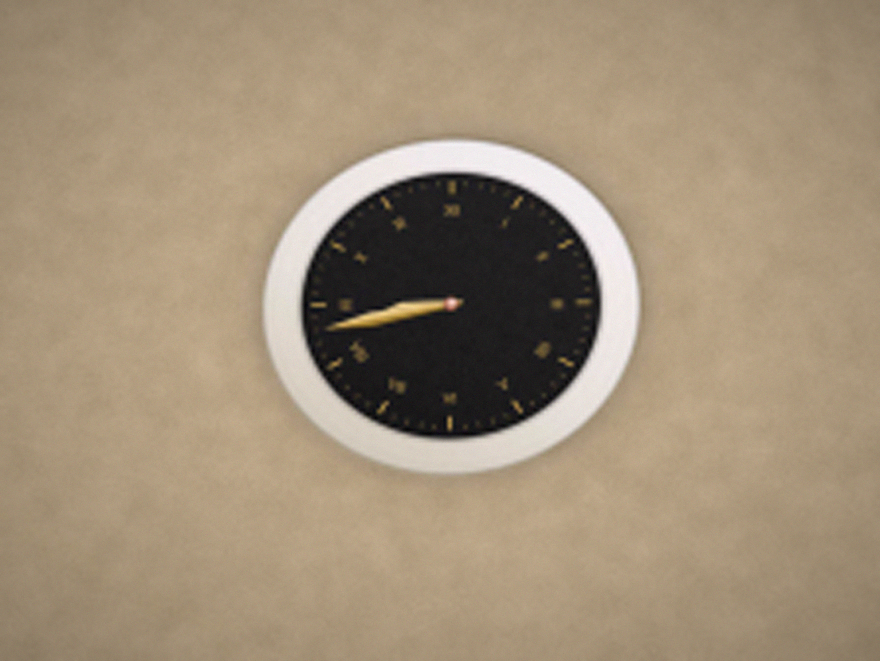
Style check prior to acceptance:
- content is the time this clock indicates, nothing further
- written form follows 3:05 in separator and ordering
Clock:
8:43
